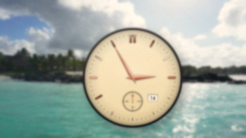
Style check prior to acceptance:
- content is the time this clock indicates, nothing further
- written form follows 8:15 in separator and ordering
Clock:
2:55
